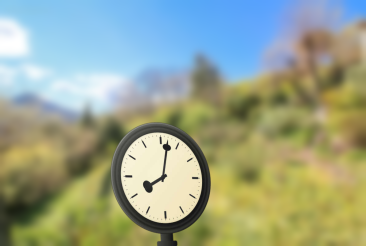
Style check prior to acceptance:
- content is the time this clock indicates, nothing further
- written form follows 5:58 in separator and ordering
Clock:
8:02
